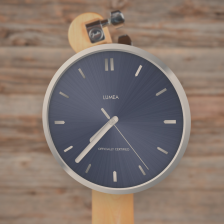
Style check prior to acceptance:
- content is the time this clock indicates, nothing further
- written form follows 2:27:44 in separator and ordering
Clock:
7:37:24
